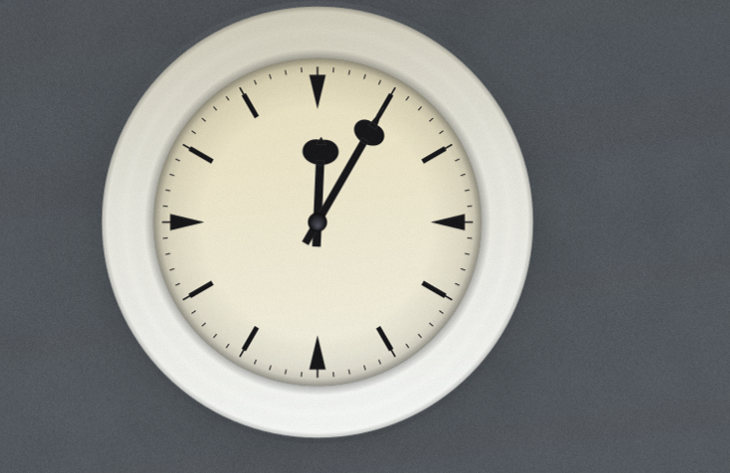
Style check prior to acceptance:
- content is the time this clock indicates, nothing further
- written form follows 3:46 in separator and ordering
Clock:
12:05
